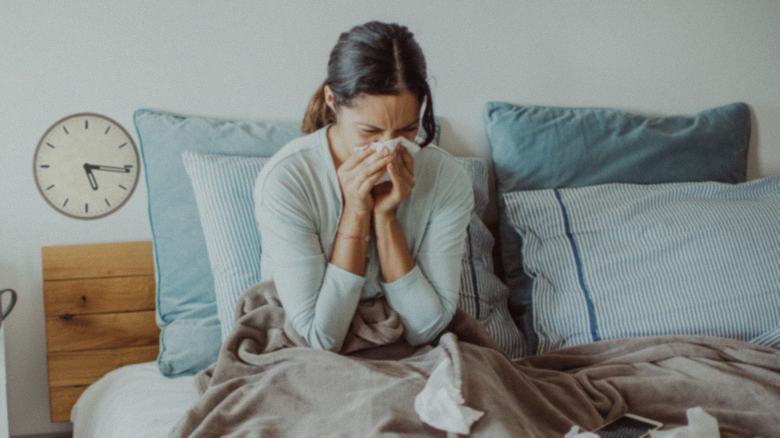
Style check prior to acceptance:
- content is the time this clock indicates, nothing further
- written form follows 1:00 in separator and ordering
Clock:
5:16
